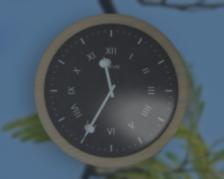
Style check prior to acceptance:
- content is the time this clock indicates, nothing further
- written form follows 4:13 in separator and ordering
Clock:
11:35
